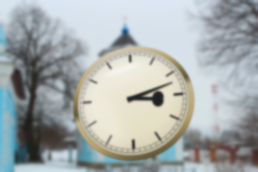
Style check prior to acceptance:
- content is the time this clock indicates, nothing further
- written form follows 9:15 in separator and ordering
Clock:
3:12
